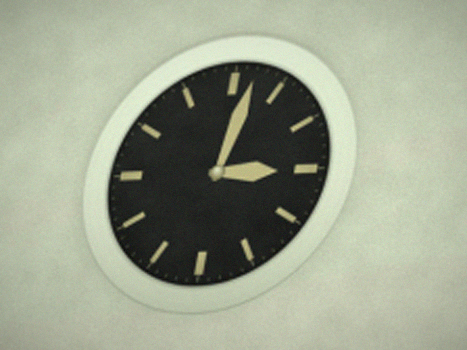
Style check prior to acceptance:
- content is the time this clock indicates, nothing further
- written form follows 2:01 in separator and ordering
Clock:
3:02
